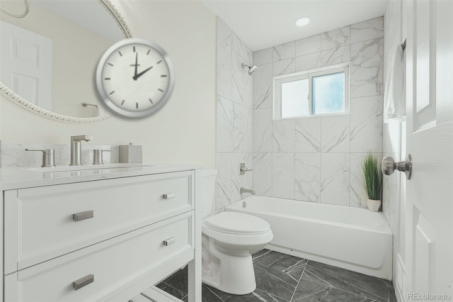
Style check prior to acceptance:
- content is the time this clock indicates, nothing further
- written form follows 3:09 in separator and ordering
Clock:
2:01
